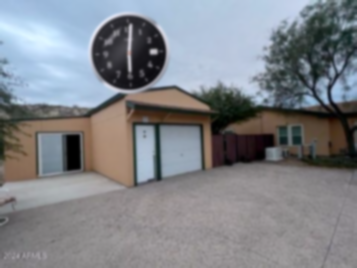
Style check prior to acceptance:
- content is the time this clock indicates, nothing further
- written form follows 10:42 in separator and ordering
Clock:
6:01
